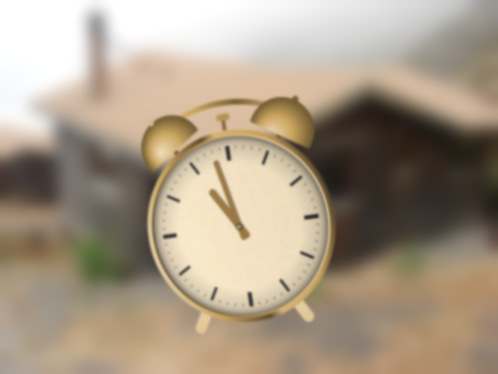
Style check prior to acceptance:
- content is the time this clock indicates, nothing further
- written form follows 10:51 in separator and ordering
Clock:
10:58
